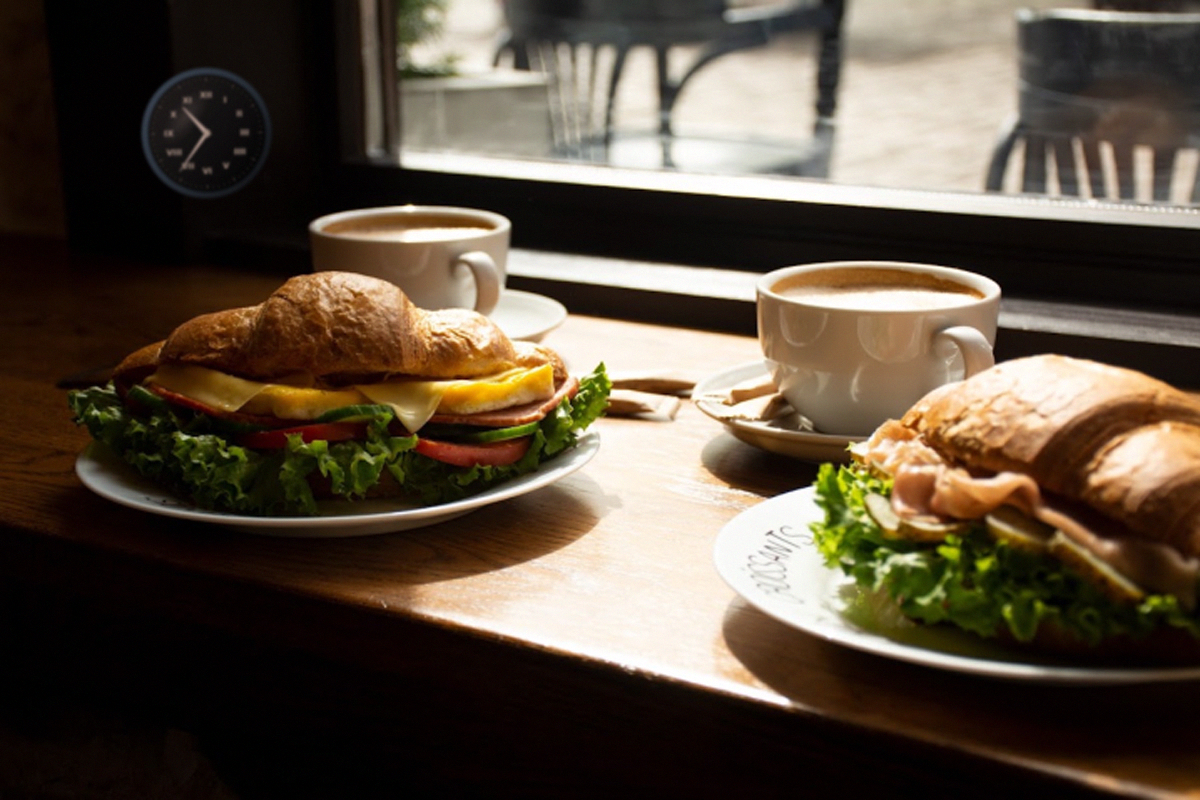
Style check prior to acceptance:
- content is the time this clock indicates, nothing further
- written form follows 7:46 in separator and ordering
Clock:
10:36
